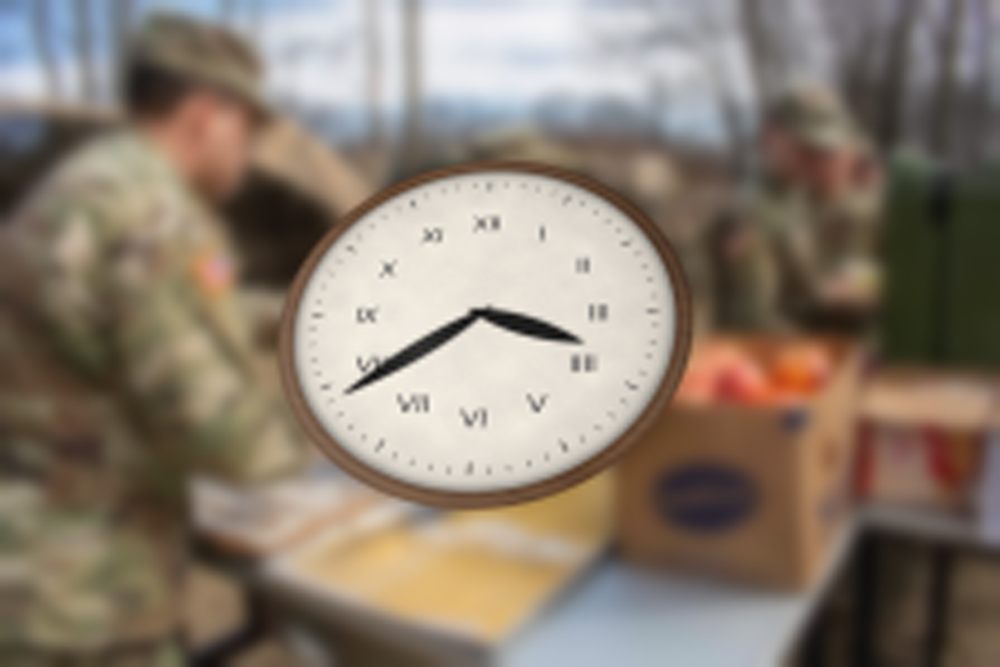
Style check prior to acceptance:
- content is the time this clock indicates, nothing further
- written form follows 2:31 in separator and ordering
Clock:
3:39
